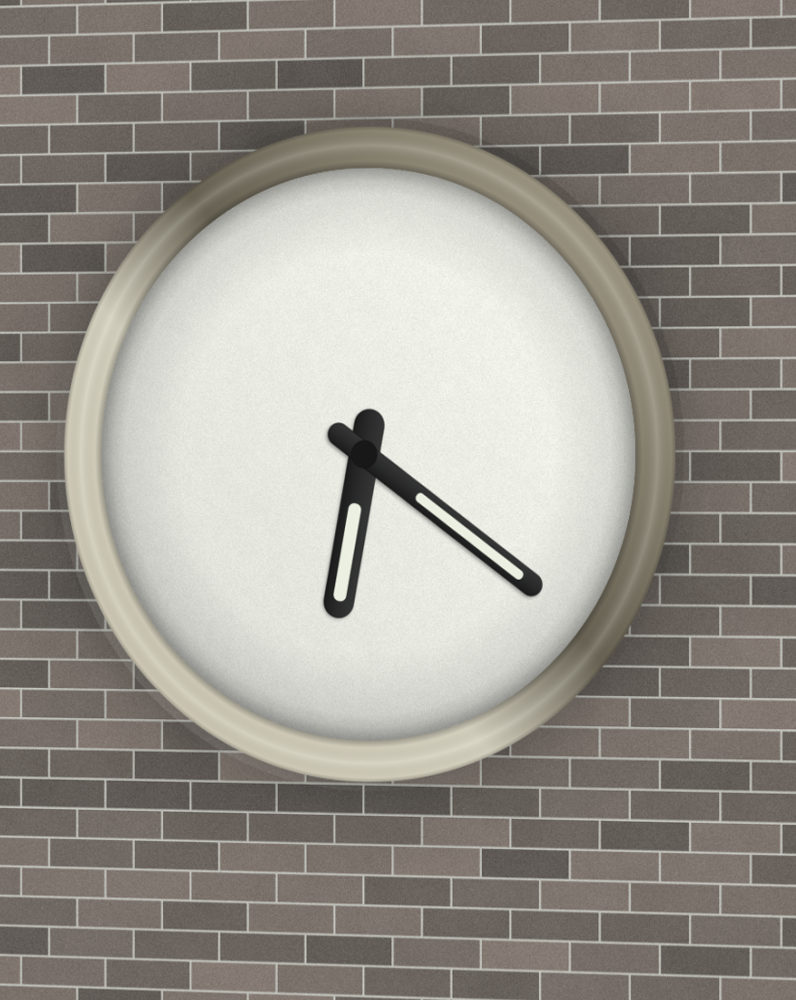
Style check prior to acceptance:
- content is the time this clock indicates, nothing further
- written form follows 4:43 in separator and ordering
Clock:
6:21
